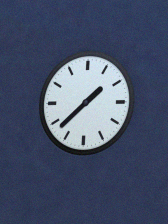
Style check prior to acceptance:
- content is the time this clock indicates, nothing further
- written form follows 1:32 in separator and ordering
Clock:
1:38
